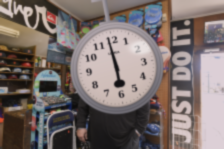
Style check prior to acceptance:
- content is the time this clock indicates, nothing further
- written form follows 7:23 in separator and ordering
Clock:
5:59
